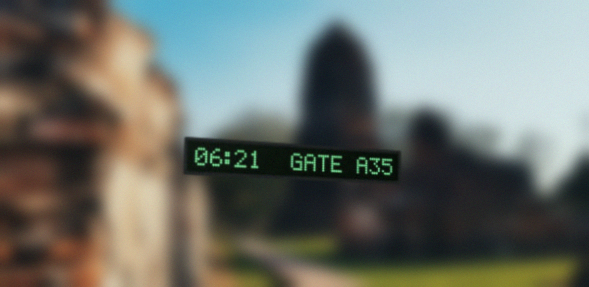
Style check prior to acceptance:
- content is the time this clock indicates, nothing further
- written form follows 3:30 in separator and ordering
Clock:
6:21
